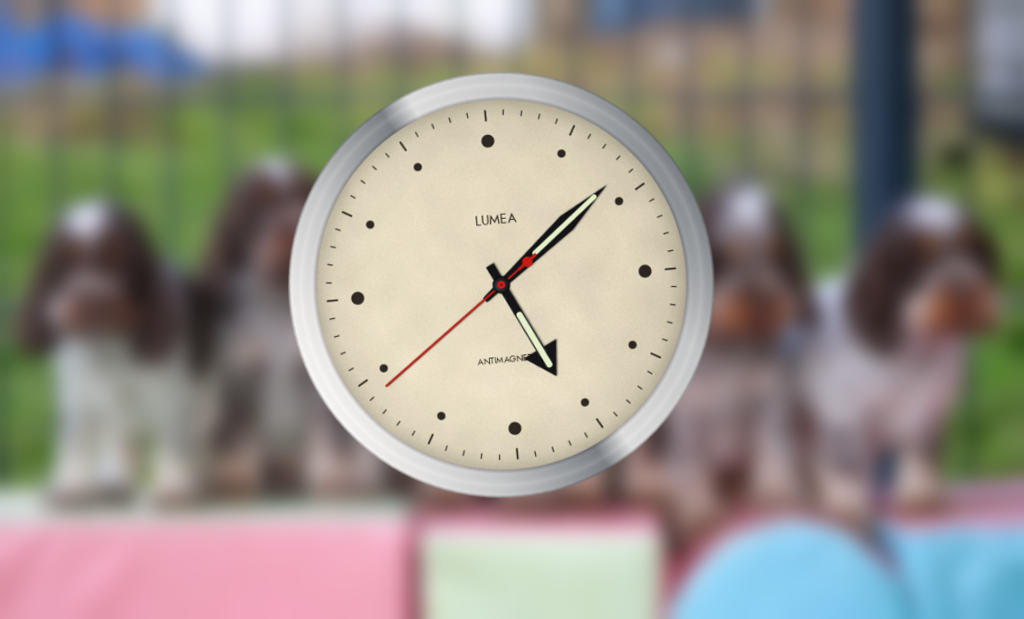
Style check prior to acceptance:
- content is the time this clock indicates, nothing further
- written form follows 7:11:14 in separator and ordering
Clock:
5:08:39
